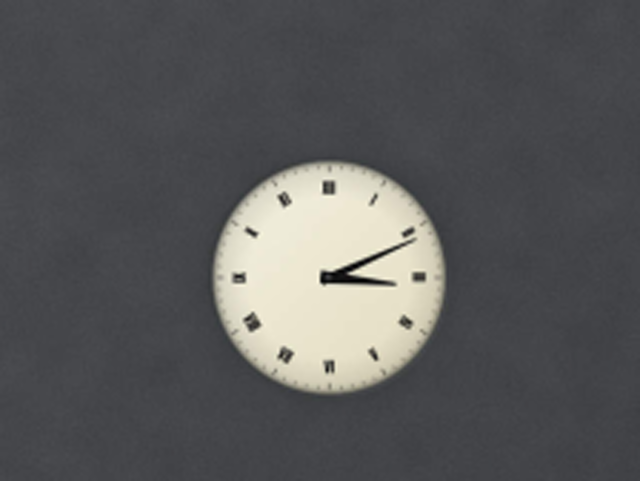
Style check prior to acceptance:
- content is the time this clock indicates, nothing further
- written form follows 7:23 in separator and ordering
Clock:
3:11
